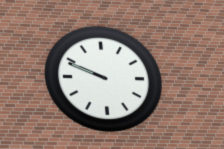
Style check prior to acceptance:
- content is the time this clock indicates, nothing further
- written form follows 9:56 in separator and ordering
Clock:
9:49
